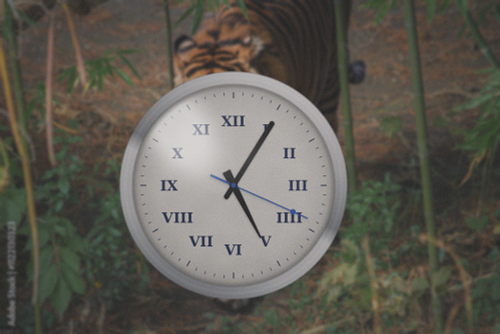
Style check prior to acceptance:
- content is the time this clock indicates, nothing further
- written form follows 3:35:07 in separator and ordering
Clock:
5:05:19
